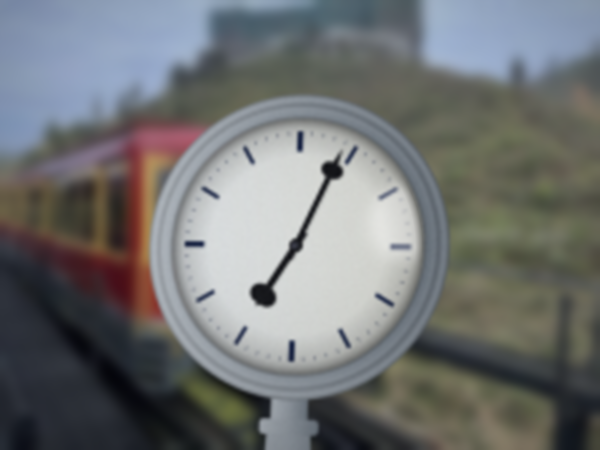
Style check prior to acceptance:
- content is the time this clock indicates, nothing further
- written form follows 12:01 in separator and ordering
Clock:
7:04
